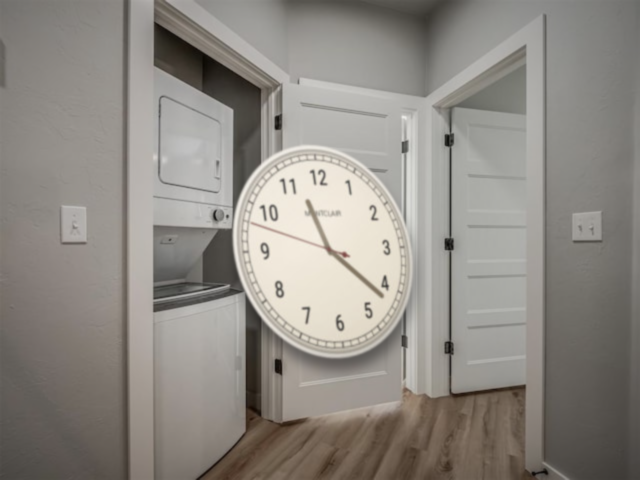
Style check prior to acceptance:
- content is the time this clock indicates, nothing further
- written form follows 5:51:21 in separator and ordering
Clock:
11:21:48
